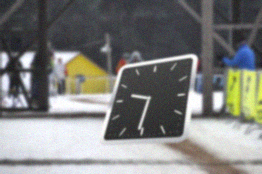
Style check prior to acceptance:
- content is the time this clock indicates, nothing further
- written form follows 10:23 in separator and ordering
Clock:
9:31
